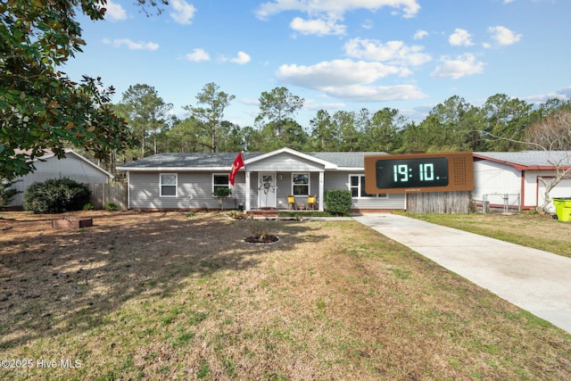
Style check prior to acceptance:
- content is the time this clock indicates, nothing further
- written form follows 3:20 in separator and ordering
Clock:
19:10
